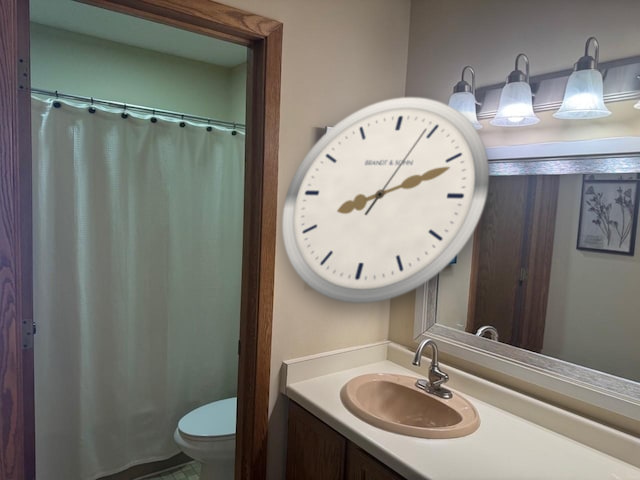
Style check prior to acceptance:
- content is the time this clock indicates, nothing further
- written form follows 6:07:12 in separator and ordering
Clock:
8:11:04
